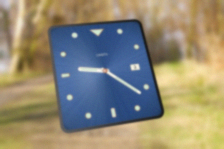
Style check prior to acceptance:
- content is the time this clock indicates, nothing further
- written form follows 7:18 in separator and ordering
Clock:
9:22
